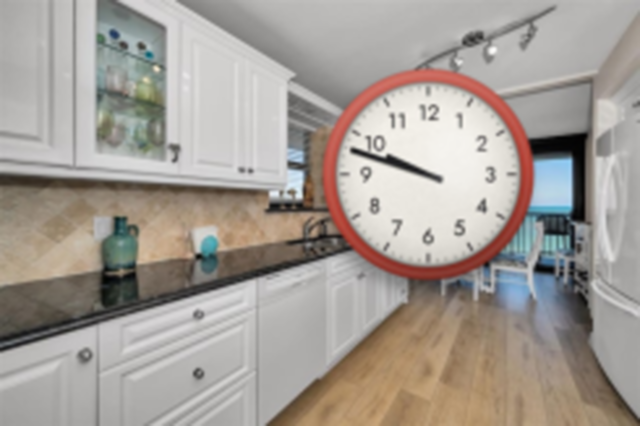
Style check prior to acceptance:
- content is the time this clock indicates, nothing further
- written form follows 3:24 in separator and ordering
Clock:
9:48
